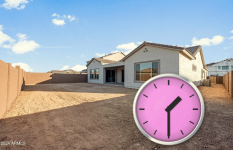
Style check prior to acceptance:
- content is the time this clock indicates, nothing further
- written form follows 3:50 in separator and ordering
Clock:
1:30
